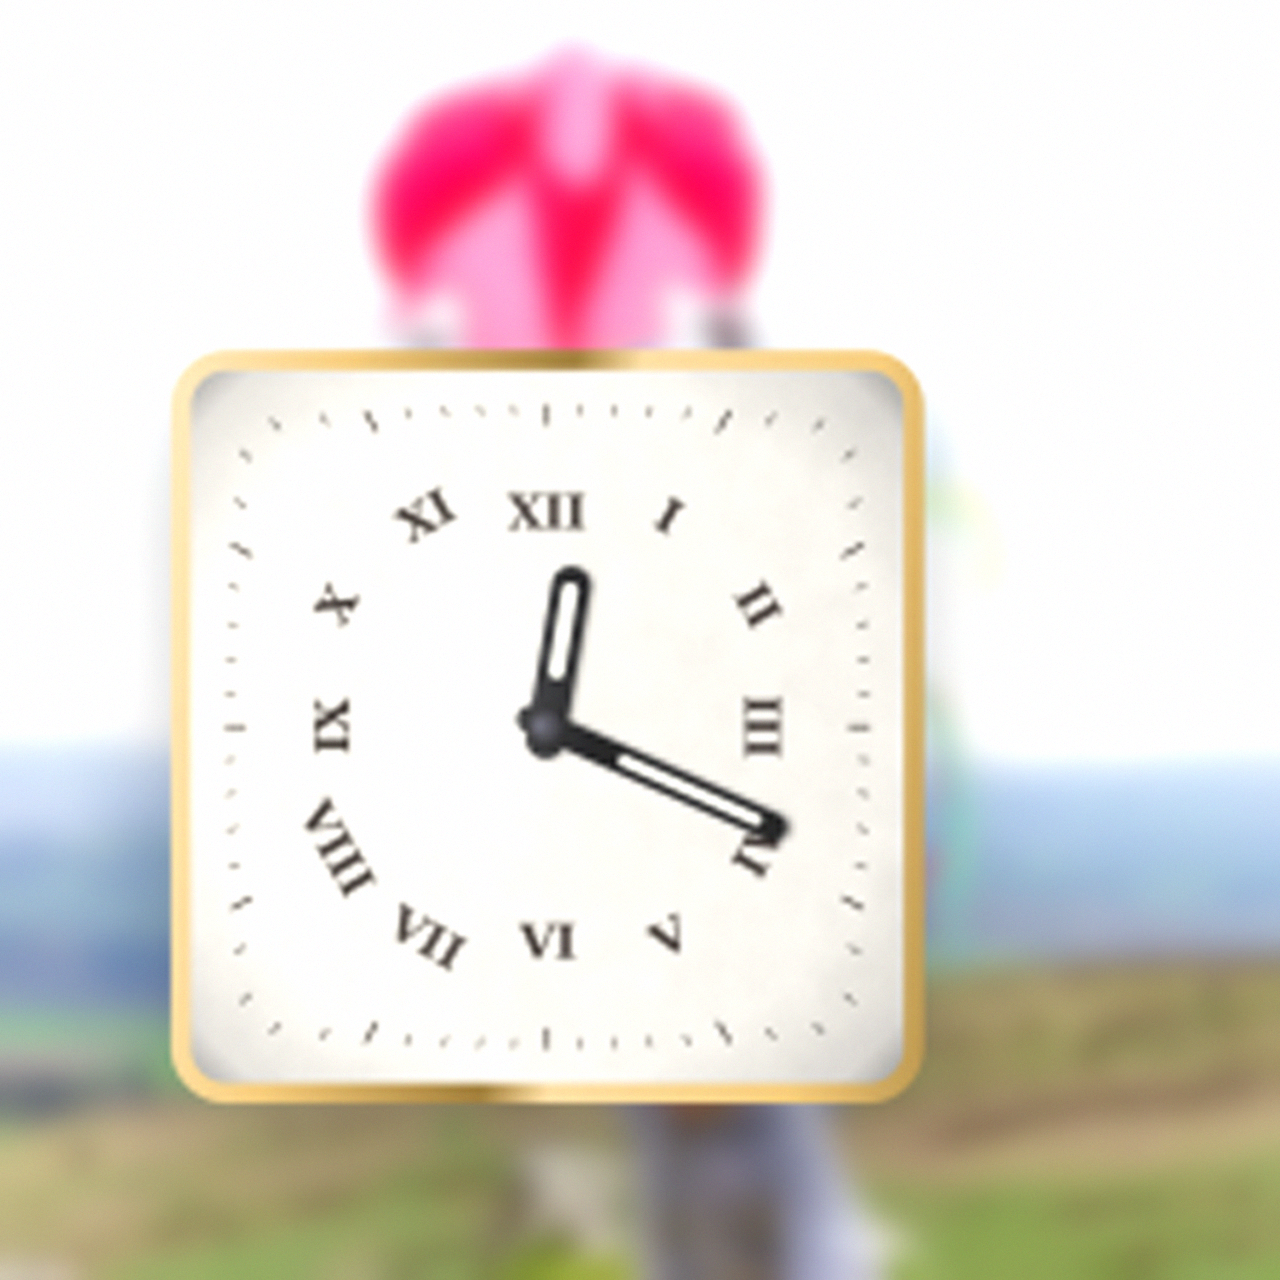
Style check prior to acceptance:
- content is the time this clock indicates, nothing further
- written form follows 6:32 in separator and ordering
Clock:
12:19
